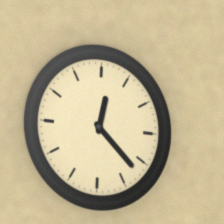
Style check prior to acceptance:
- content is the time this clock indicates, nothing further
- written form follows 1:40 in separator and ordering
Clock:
12:22
